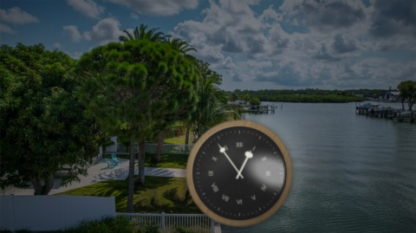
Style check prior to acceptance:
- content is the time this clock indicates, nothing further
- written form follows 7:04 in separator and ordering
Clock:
12:54
